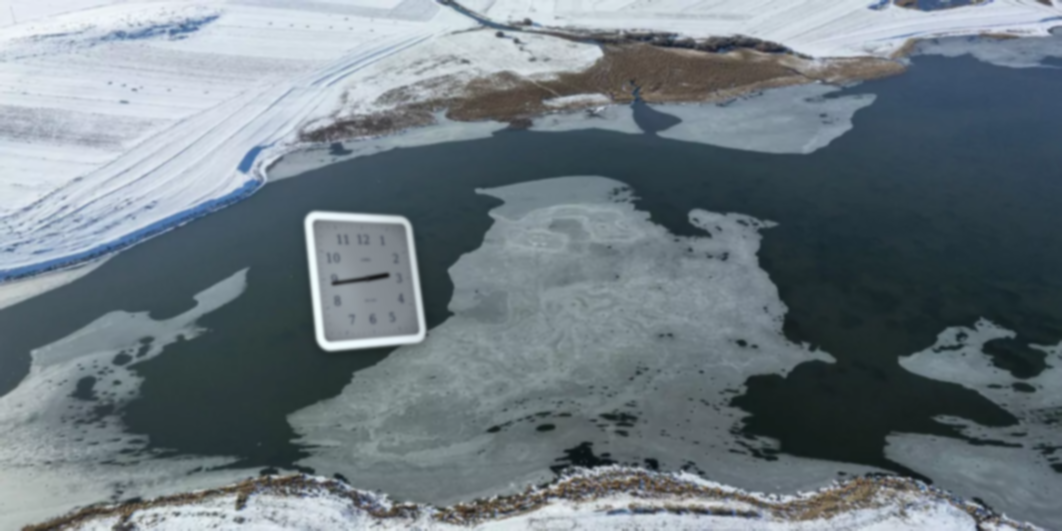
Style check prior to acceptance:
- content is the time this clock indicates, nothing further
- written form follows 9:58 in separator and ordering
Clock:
2:44
